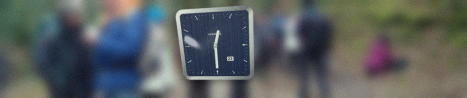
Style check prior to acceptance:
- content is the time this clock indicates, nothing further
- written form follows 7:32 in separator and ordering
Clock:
12:30
